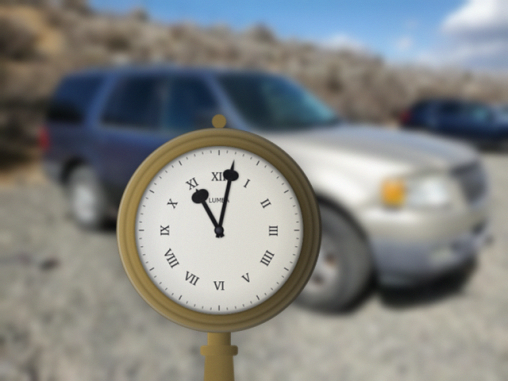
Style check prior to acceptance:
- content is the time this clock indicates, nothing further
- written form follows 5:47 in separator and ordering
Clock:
11:02
